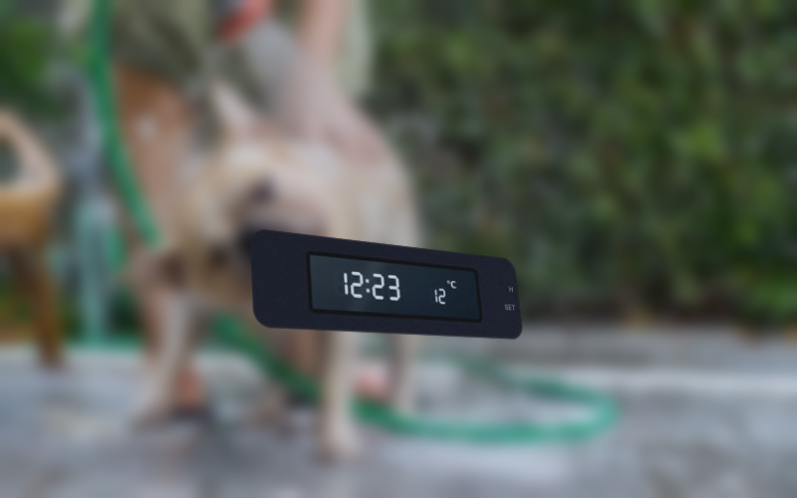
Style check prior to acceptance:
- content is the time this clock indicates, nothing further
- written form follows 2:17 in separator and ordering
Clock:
12:23
